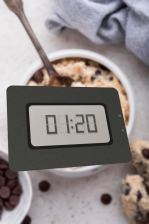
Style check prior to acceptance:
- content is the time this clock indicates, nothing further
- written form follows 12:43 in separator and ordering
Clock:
1:20
